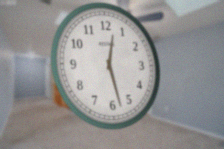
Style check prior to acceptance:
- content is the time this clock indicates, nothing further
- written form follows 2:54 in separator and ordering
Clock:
12:28
